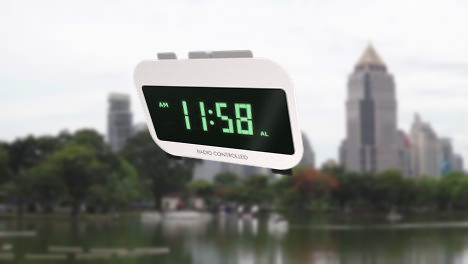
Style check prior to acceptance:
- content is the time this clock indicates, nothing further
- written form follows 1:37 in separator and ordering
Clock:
11:58
